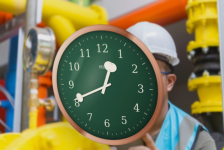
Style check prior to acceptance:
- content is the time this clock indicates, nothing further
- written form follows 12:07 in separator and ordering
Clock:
12:41
